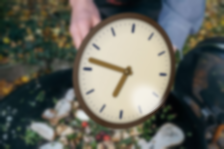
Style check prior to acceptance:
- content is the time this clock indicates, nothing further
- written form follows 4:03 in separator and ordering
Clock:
6:47
